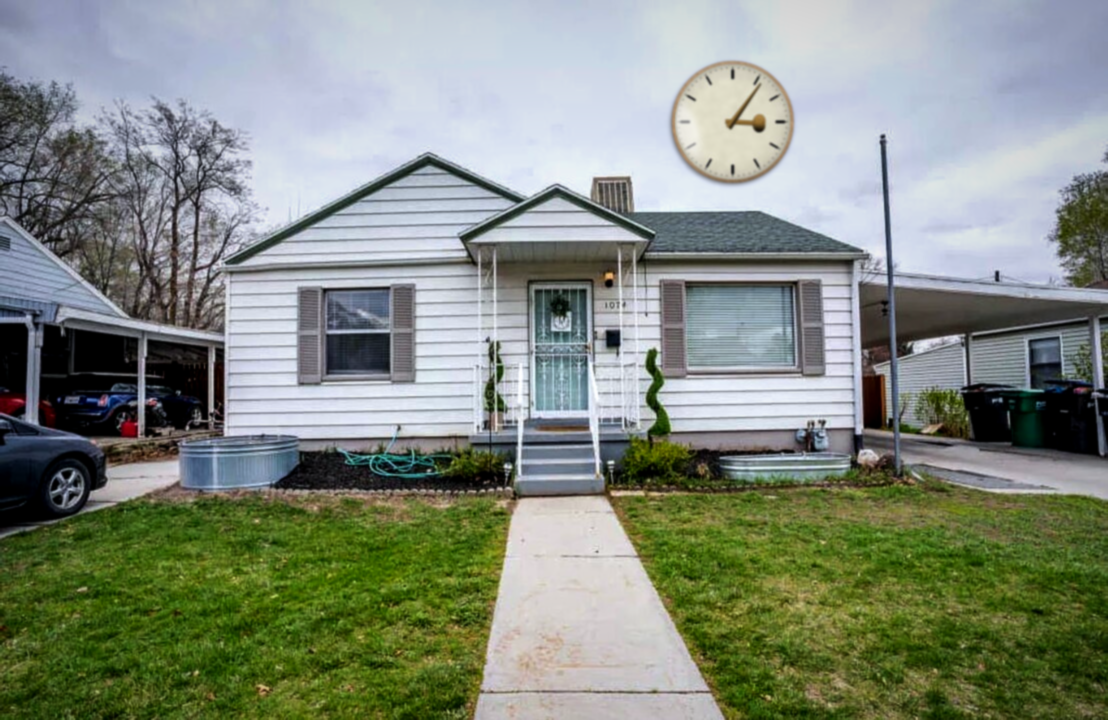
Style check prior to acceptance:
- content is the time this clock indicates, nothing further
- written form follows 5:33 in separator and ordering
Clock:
3:06
